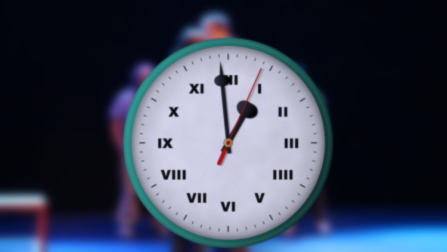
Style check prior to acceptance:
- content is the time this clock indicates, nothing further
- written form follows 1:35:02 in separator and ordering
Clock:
12:59:04
